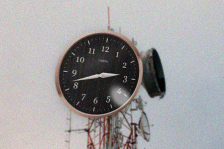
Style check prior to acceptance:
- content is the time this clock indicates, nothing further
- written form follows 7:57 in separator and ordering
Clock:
2:42
